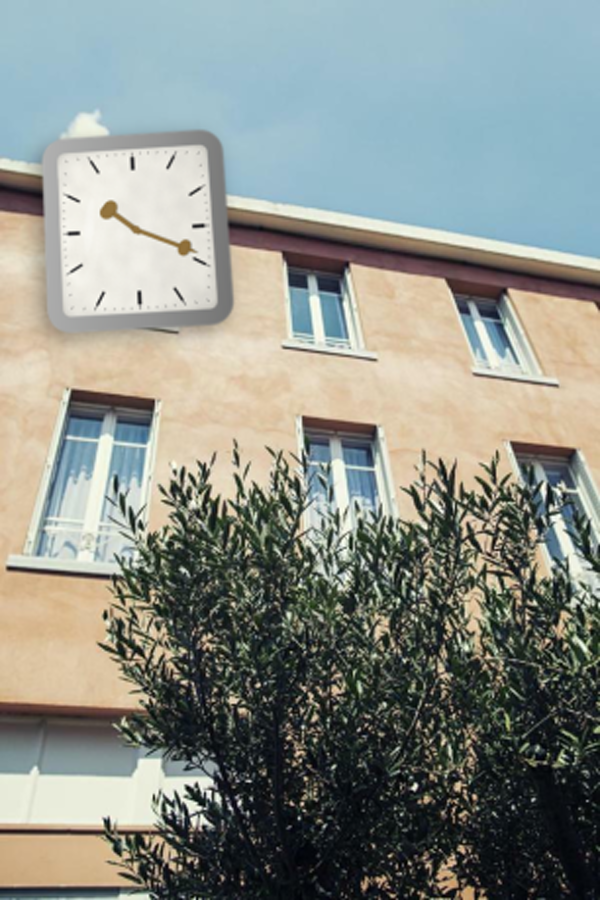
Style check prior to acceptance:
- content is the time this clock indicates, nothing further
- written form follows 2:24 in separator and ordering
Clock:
10:19
